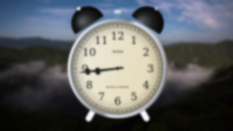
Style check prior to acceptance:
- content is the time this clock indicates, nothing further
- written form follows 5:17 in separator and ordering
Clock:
8:44
